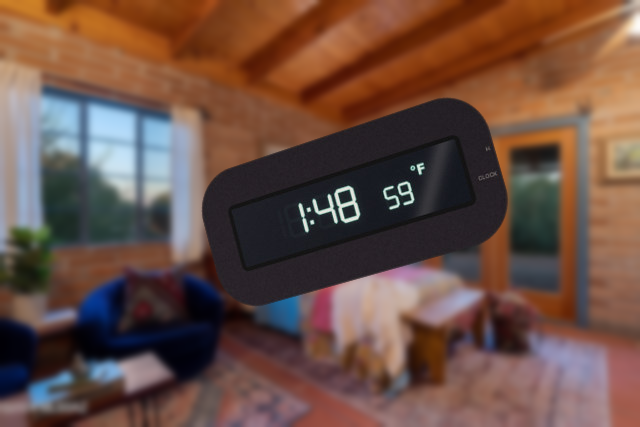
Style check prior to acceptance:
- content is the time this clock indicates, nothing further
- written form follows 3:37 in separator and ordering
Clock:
1:48
